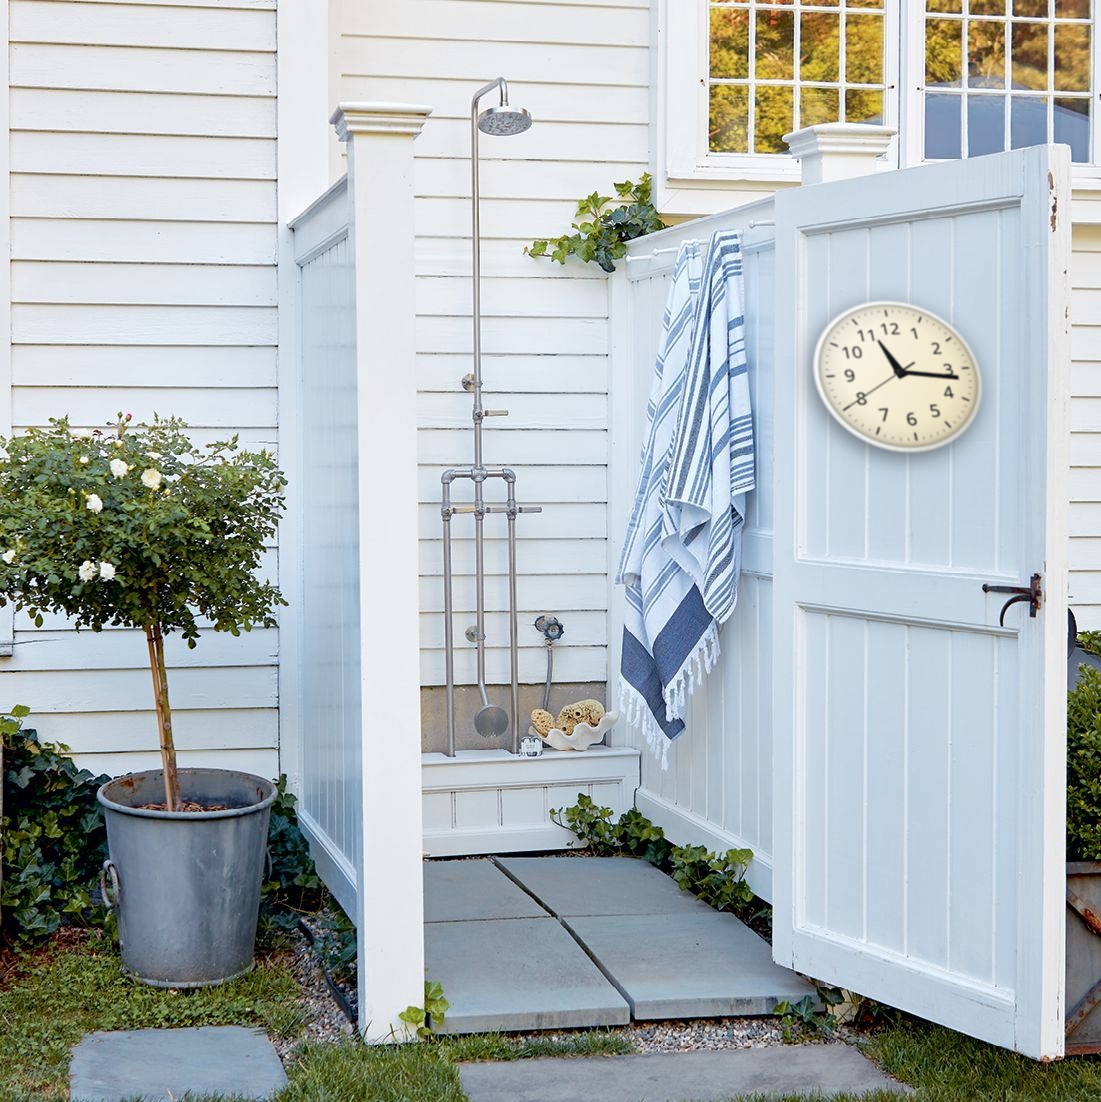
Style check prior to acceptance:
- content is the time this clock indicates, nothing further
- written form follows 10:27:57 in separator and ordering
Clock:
11:16:40
